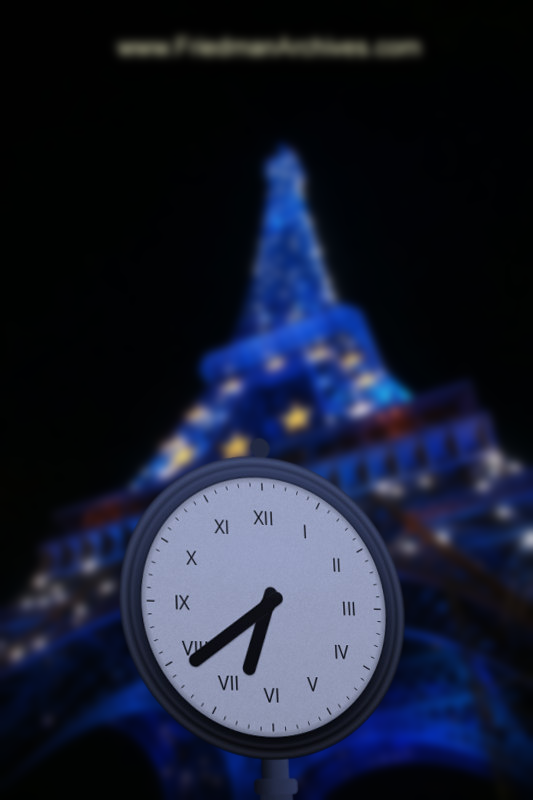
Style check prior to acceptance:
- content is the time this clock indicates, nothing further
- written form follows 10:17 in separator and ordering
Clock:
6:39
